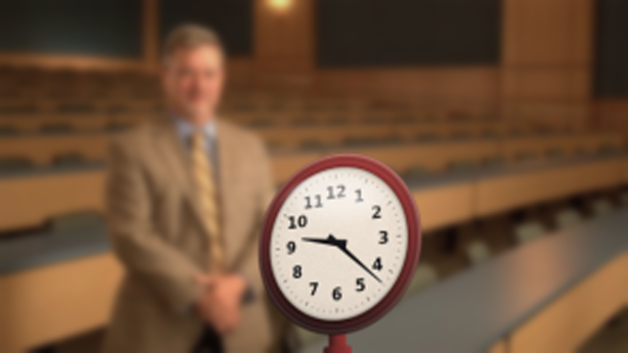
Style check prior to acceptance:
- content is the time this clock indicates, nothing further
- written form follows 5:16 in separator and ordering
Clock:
9:22
